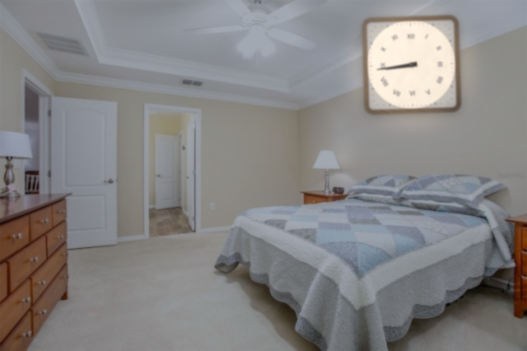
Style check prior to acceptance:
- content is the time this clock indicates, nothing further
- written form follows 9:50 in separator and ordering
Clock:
8:44
